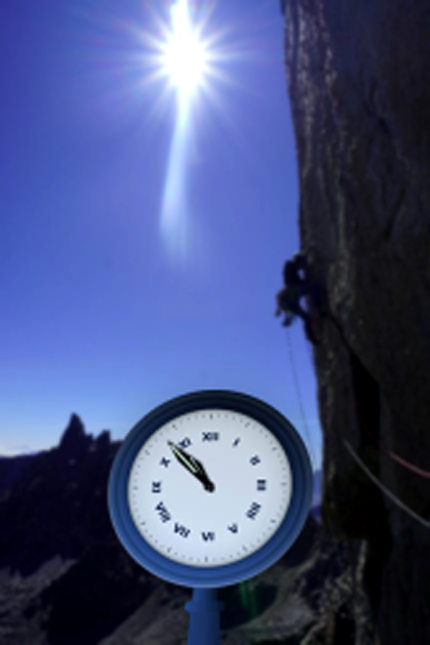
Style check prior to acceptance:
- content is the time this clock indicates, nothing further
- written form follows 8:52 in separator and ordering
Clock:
10:53
